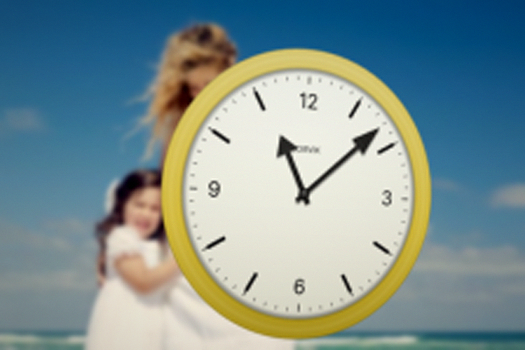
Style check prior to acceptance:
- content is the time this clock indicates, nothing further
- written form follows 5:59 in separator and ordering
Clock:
11:08
